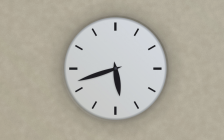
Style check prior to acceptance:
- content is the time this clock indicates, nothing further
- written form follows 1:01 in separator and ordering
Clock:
5:42
